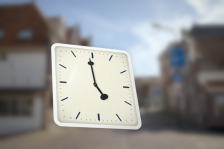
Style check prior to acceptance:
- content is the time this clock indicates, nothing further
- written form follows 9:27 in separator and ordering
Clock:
4:59
